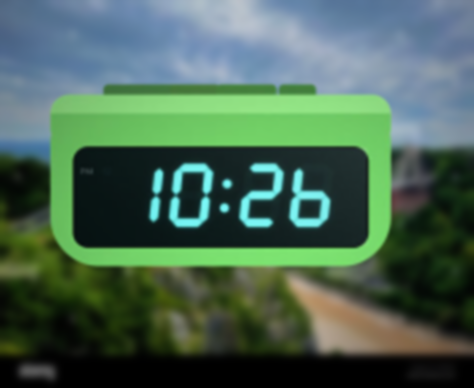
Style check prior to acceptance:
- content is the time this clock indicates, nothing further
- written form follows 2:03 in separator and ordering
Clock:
10:26
